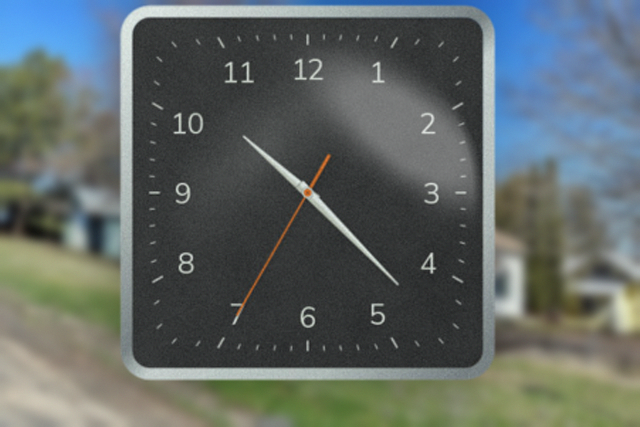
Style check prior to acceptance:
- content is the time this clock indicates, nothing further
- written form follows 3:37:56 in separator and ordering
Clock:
10:22:35
